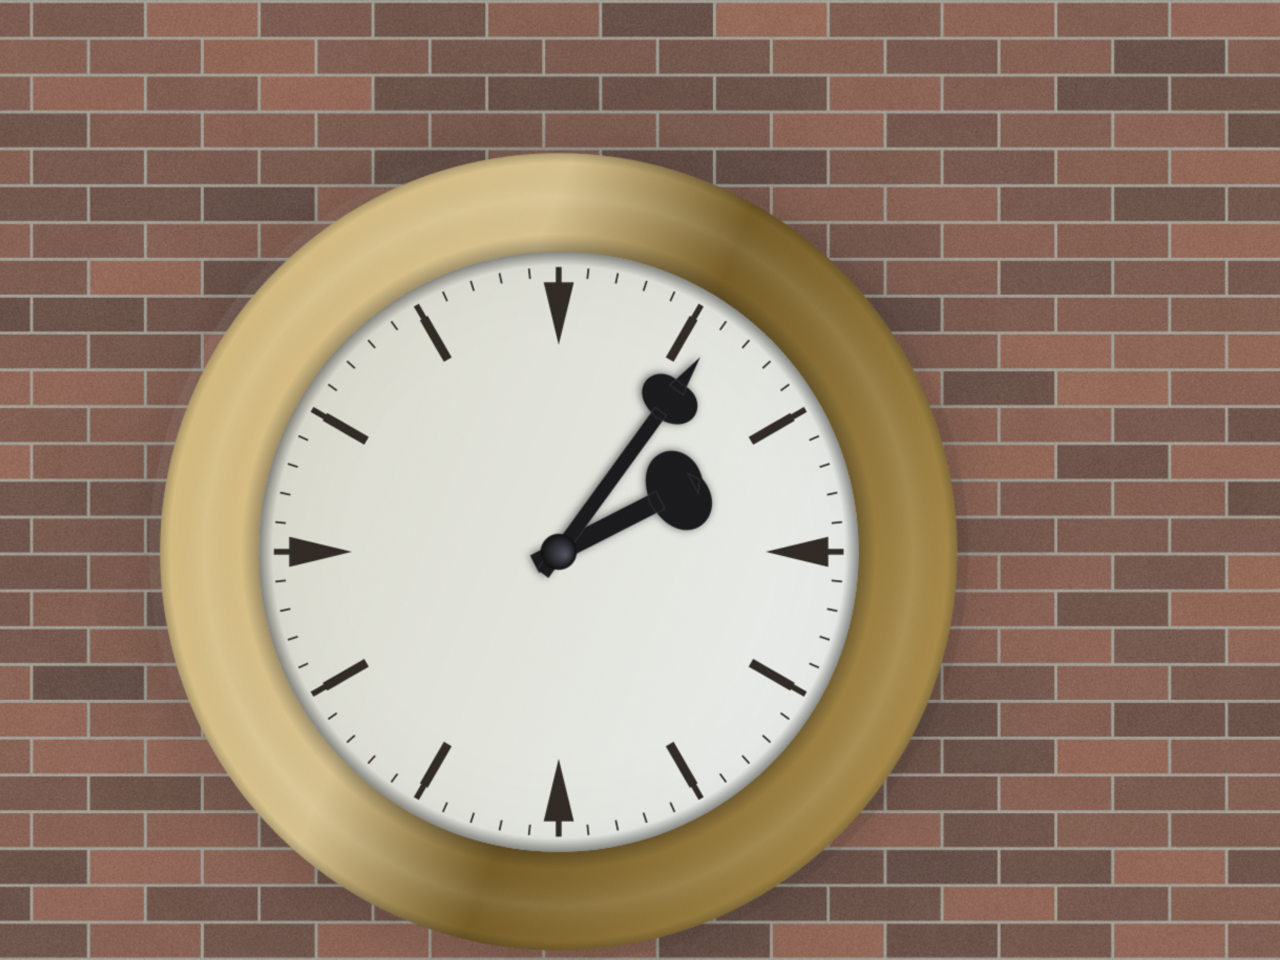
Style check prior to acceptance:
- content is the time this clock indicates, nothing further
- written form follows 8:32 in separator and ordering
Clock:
2:06
